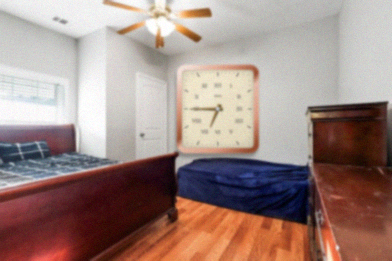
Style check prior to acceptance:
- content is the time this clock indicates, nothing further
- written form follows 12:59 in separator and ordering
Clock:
6:45
